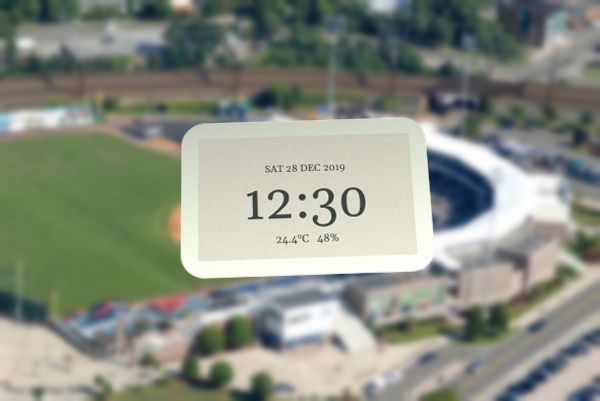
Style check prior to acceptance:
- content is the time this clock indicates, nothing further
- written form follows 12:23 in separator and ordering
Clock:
12:30
